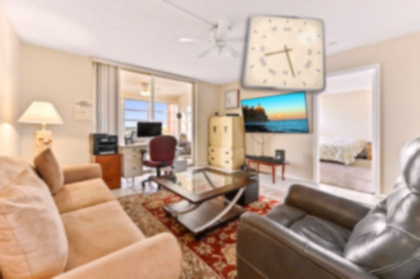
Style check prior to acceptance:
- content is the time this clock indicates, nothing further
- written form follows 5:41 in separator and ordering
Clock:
8:27
